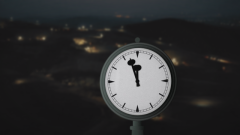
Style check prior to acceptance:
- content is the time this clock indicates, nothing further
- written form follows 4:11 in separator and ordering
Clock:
11:57
